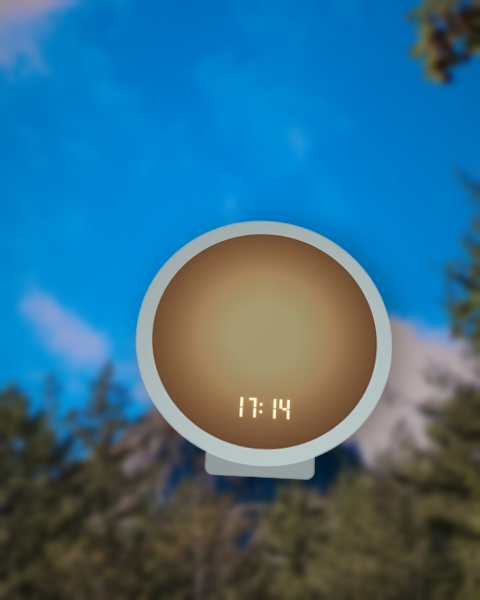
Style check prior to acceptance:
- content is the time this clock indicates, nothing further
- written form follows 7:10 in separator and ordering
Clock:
17:14
